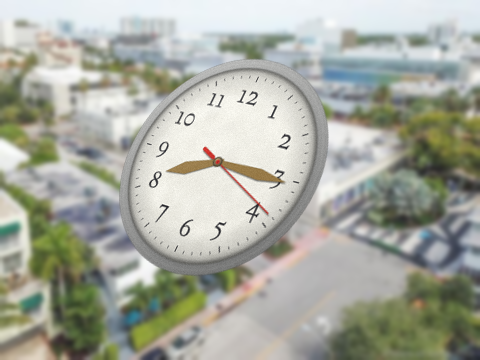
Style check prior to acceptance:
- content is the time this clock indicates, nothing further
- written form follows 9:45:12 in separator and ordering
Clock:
8:15:19
